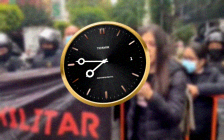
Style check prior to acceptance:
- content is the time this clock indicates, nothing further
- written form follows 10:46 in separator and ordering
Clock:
7:46
